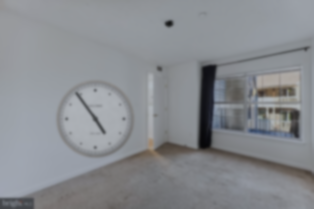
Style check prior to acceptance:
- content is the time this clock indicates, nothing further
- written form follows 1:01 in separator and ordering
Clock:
4:54
